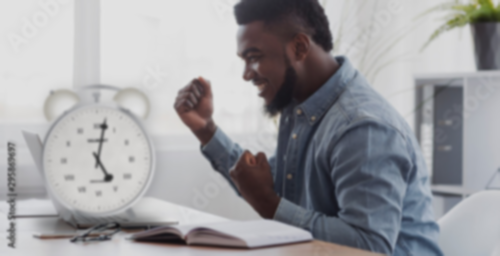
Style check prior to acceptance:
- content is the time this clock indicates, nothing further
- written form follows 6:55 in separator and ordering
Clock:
5:02
